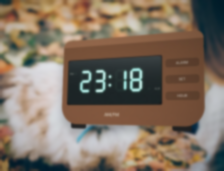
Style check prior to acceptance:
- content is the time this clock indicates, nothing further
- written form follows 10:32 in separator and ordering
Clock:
23:18
